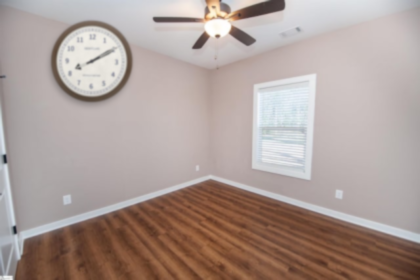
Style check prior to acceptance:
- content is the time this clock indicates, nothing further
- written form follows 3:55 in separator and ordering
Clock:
8:10
